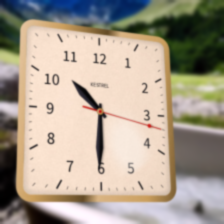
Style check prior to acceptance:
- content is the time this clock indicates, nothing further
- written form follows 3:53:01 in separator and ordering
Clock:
10:30:17
